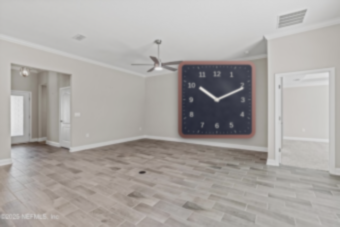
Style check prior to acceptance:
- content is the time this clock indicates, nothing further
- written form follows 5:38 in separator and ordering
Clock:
10:11
